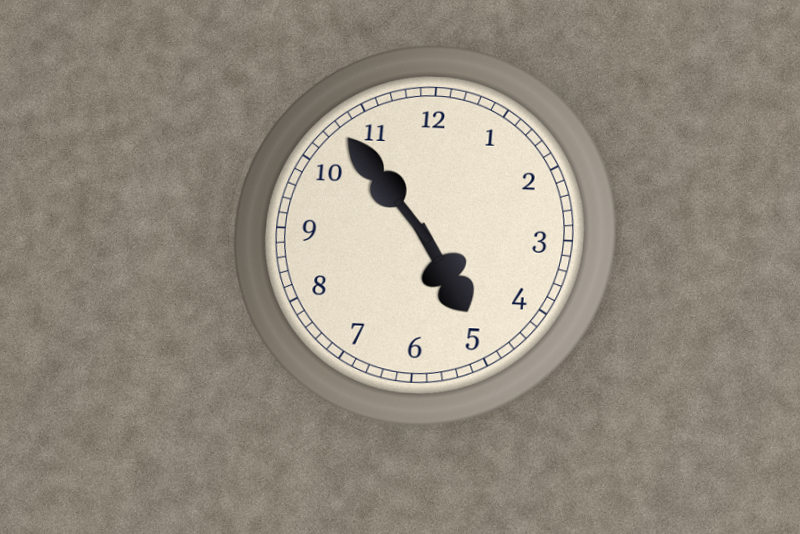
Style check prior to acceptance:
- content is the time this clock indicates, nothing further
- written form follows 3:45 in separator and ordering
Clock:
4:53
